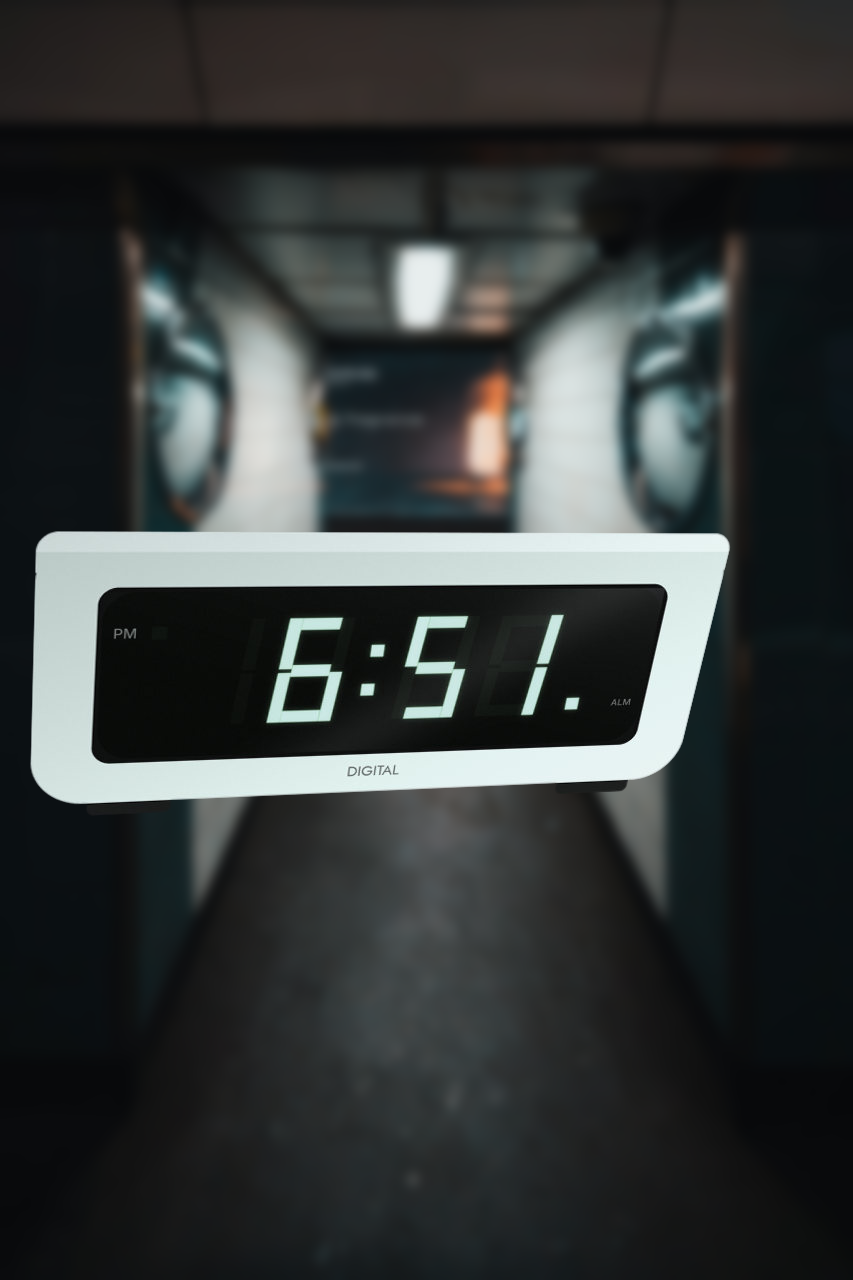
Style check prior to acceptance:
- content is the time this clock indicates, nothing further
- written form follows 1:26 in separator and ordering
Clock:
6:51
